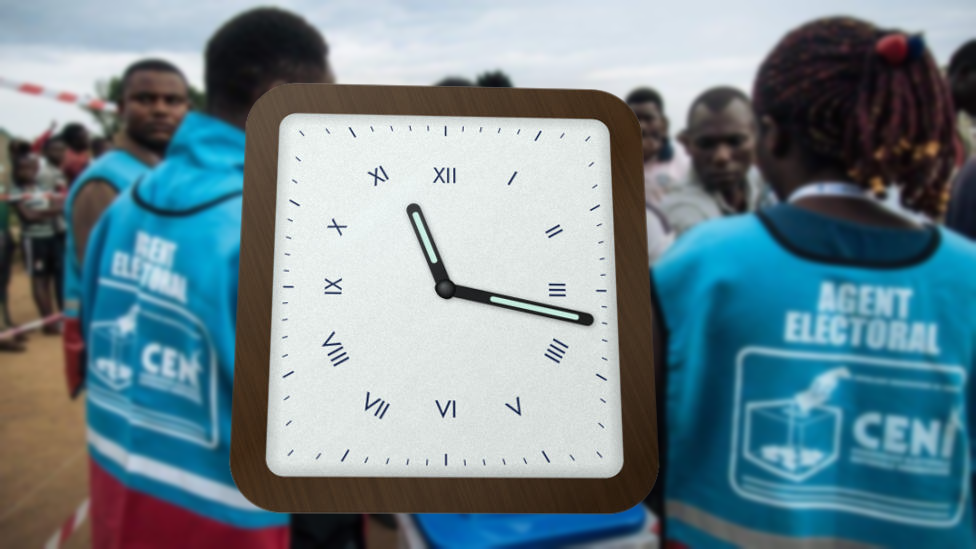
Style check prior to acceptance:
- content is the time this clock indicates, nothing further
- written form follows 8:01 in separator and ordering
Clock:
11:17
